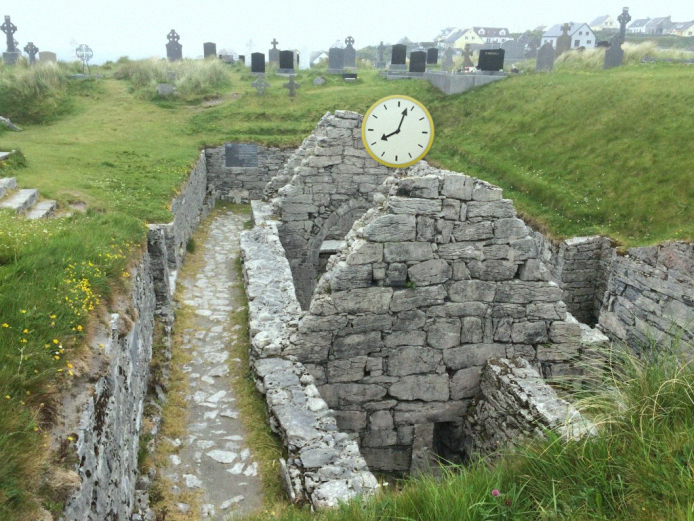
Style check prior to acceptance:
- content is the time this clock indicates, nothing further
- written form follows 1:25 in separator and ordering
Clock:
8:03
